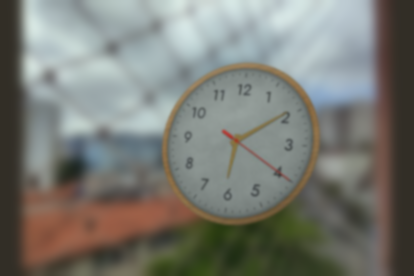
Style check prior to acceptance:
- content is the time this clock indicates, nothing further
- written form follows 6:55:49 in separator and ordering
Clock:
6:09:20
